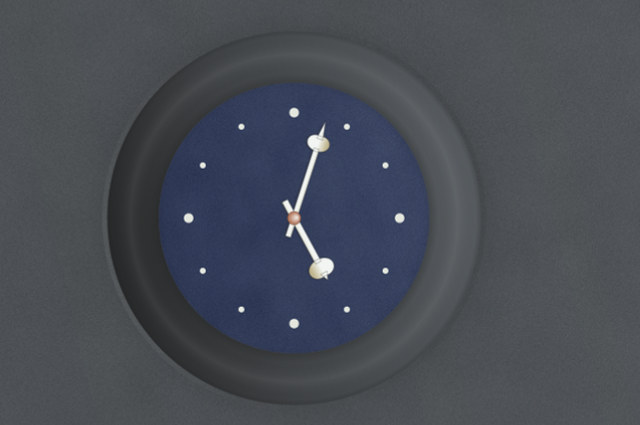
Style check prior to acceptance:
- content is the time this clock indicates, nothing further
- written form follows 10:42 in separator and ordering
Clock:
5:03
